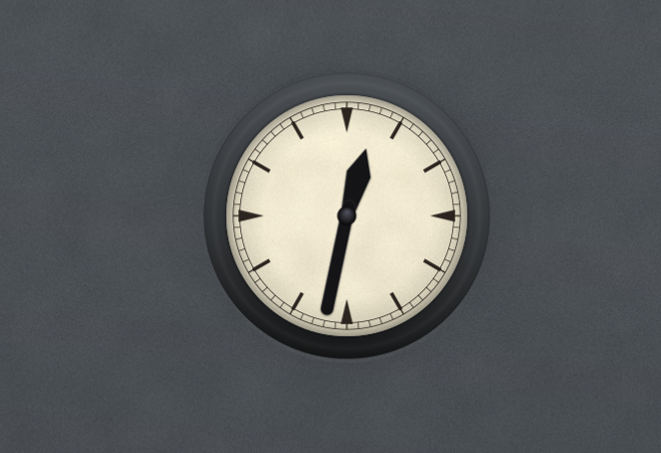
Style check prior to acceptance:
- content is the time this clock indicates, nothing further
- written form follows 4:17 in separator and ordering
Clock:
12:32
